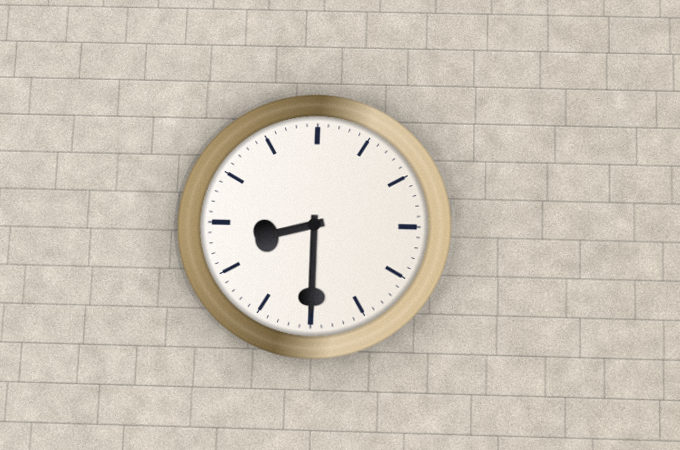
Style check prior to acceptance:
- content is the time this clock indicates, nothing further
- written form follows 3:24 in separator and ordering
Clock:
8:30
